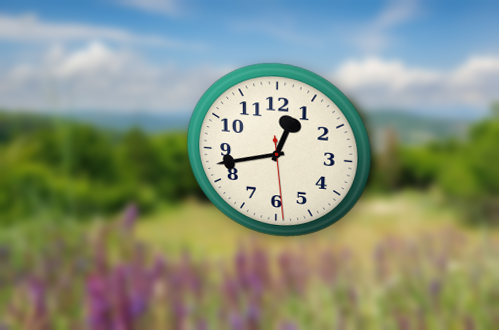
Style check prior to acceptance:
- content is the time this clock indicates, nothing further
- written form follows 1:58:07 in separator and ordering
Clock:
12:42:29
